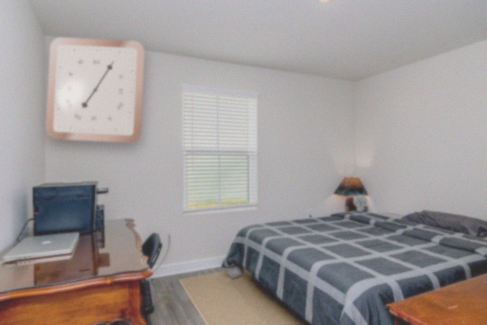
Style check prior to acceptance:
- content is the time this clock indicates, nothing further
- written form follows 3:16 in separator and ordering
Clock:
7:05
